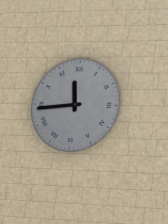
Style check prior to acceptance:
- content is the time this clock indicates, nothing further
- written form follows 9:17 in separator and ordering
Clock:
11:44
